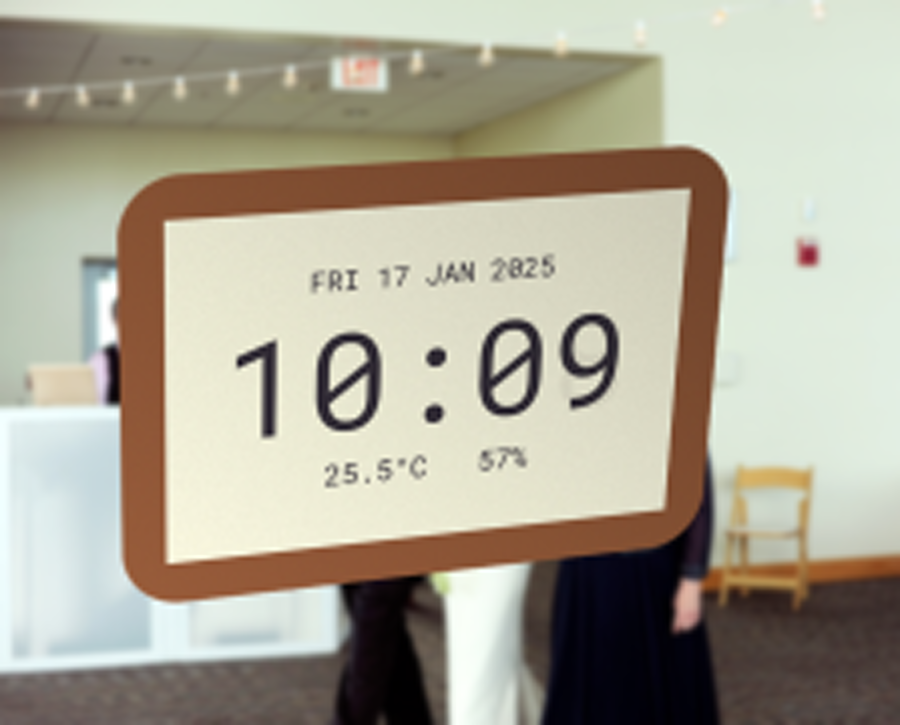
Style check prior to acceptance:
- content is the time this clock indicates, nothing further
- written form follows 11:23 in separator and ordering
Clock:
10:09
